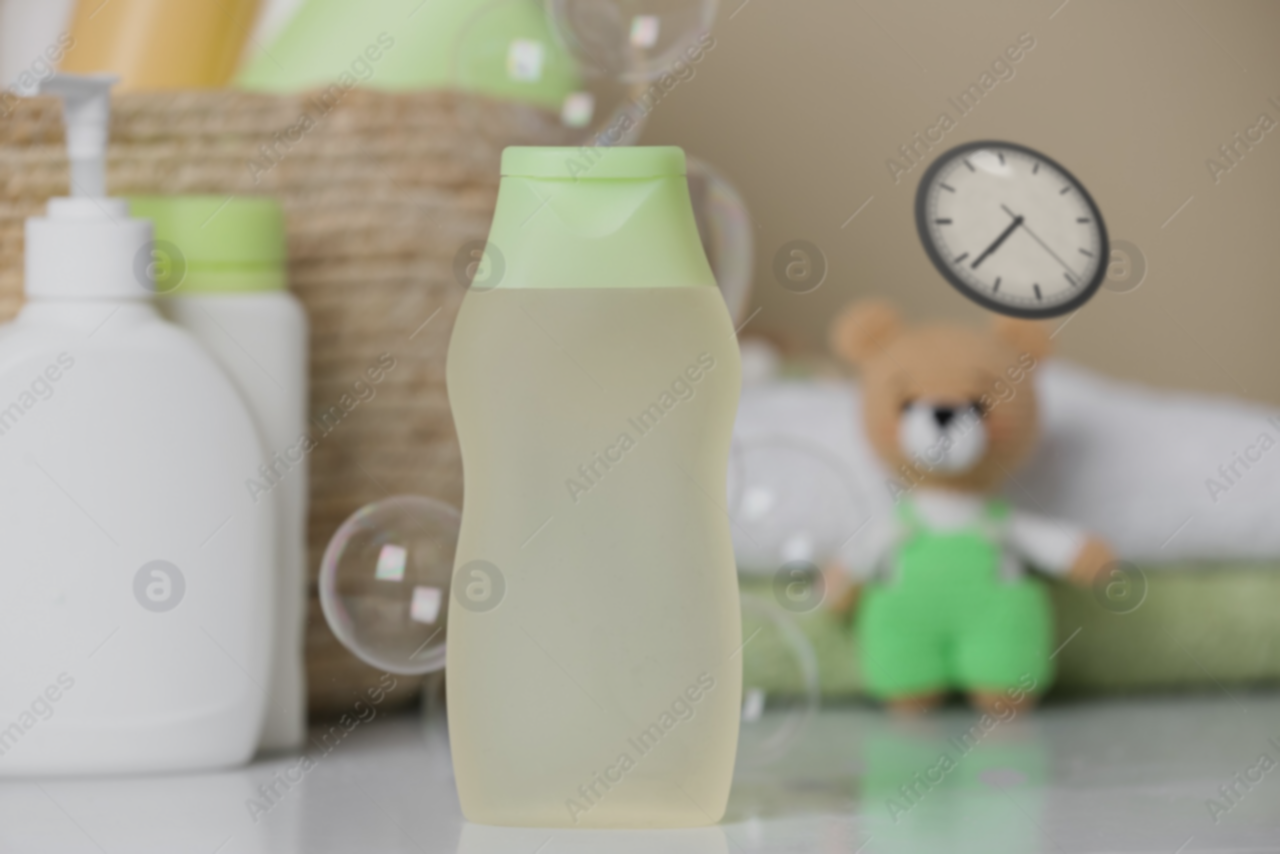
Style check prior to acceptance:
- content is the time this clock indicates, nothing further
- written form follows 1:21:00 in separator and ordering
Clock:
7:38:24
